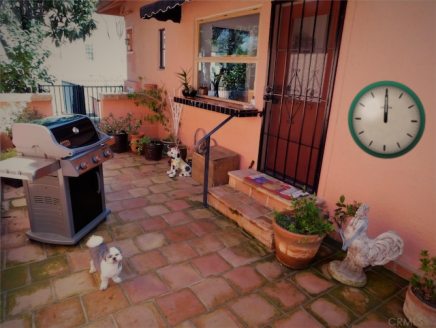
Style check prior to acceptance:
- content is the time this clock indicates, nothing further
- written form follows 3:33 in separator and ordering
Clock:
12:00
